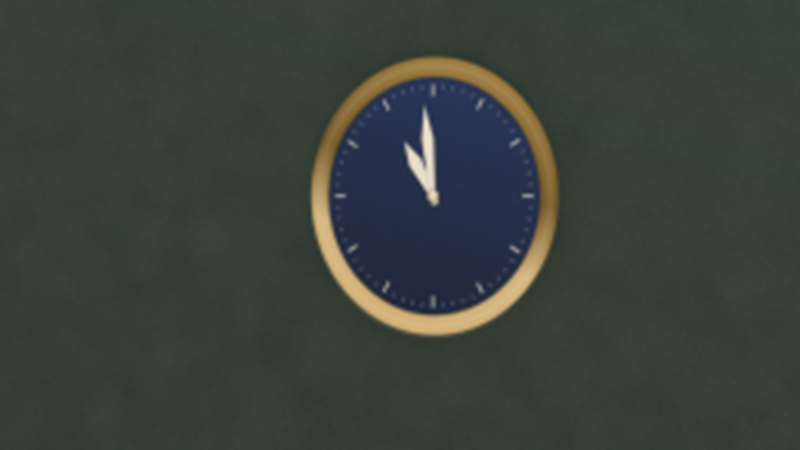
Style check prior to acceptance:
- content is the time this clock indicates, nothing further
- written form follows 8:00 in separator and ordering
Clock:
10:59
